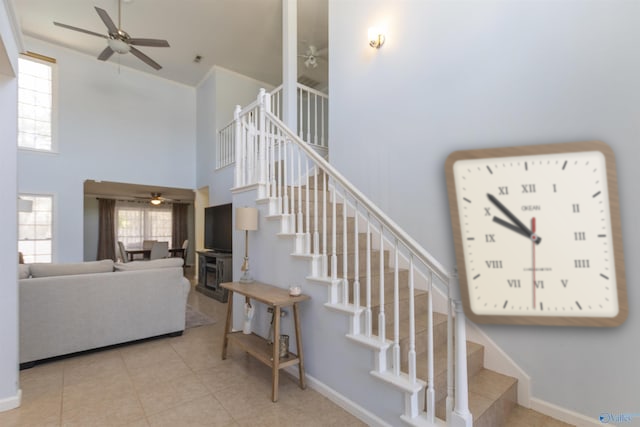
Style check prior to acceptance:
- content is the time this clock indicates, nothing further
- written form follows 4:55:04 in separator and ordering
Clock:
9:52:31
